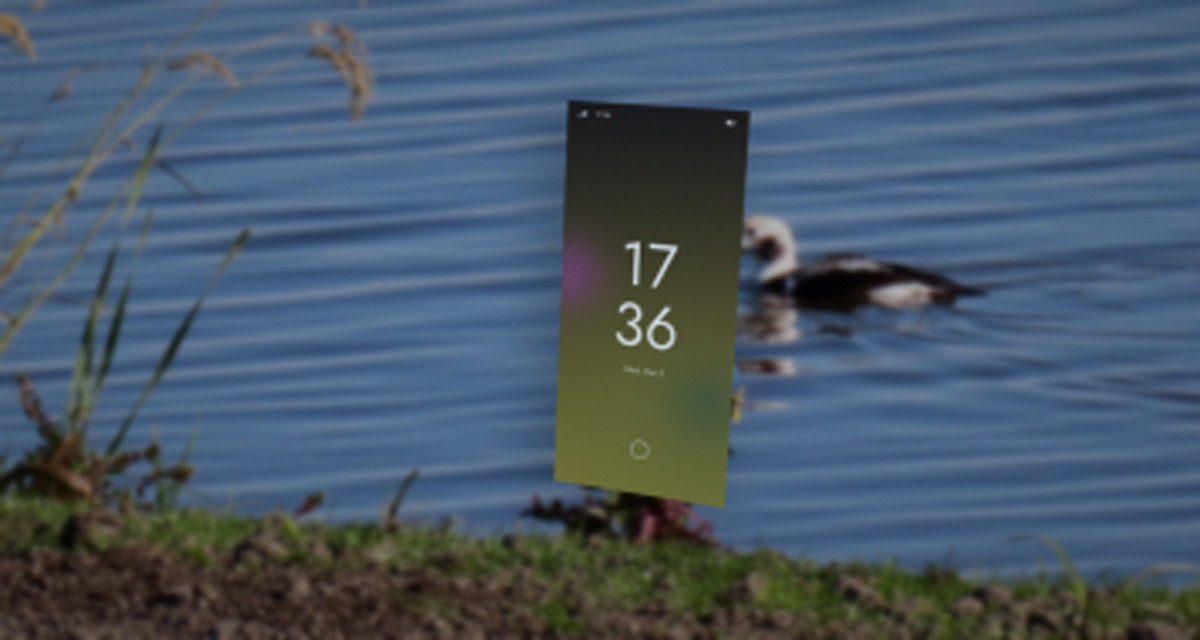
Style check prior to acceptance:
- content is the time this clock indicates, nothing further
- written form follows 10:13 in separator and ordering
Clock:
17:36
